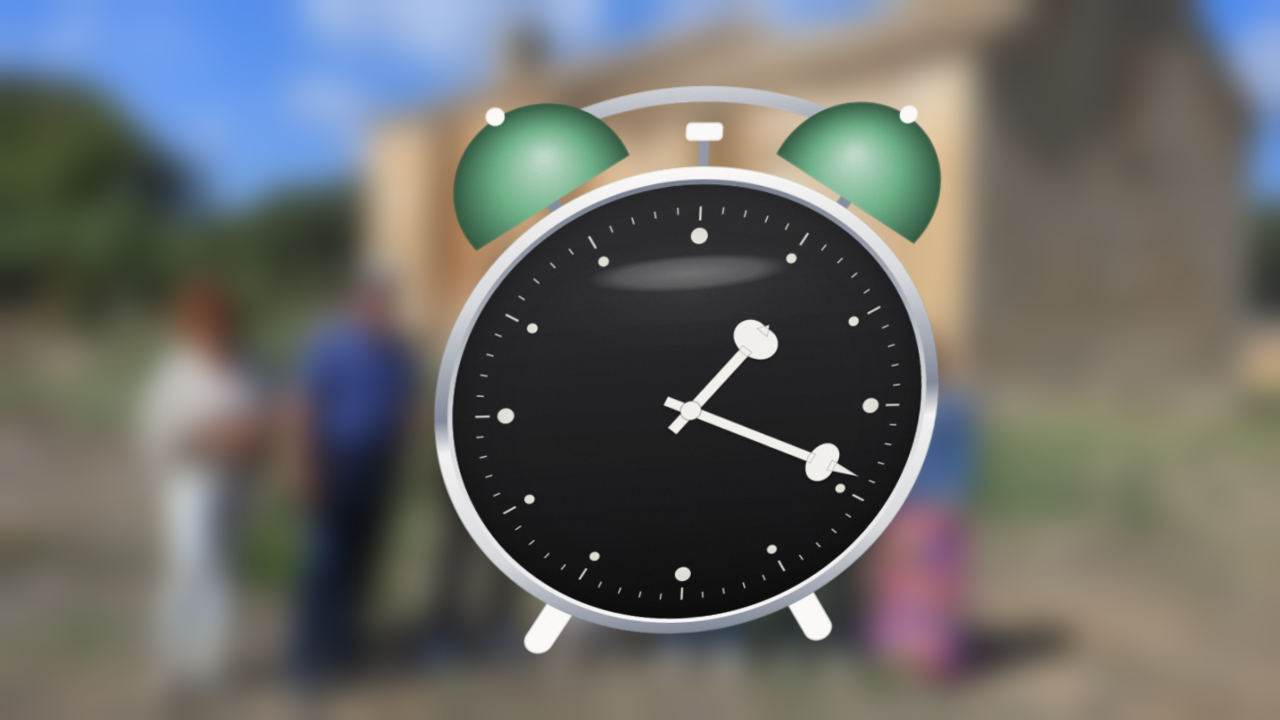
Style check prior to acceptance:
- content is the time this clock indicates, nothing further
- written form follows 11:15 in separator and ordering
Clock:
1:19
